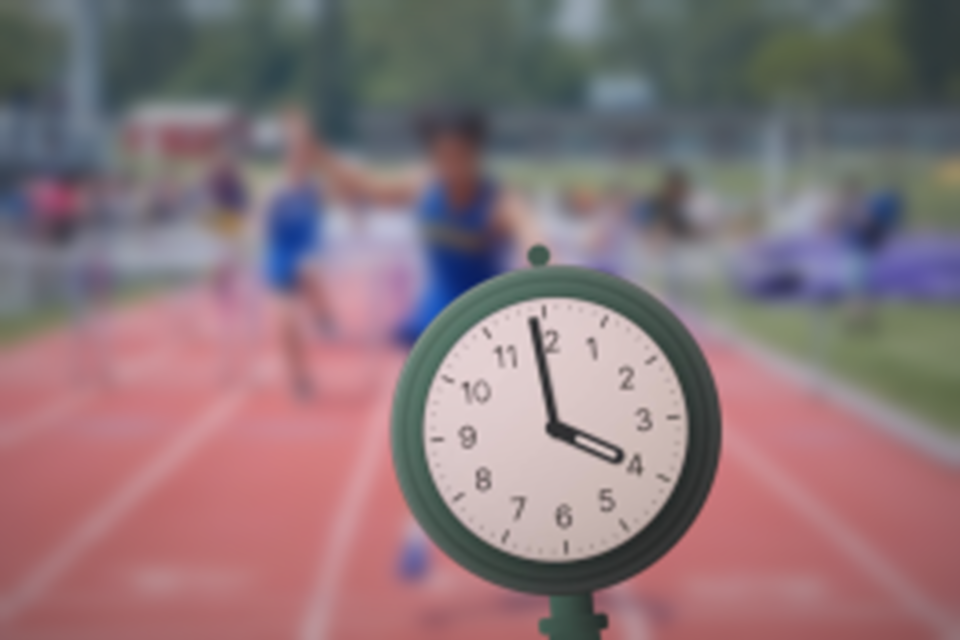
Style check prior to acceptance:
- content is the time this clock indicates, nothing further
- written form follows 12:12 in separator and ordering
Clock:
3:59
